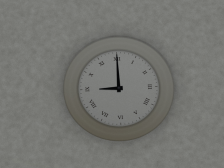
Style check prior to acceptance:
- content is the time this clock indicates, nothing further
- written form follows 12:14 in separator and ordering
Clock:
9:00
